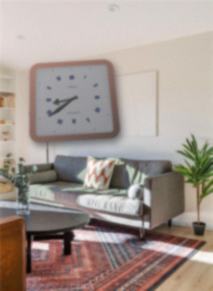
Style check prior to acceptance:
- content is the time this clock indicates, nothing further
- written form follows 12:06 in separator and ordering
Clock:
8:39
